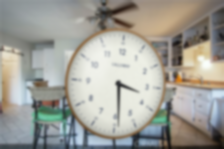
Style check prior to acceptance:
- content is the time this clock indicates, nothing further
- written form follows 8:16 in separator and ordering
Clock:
3:29
